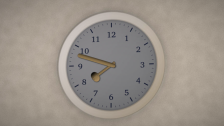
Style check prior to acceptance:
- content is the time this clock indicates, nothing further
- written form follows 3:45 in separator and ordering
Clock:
7:48
